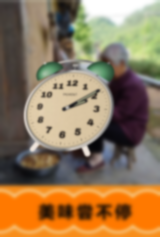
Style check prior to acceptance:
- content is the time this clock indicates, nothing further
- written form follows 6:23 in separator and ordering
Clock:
2:09
